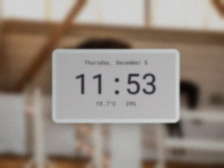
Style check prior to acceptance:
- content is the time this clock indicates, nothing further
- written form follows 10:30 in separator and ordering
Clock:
11:53
